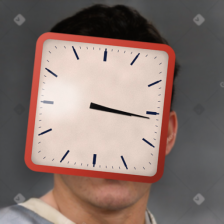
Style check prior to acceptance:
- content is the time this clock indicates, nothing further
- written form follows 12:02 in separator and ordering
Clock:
3:16
